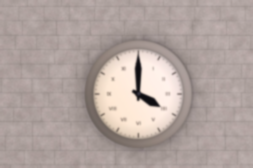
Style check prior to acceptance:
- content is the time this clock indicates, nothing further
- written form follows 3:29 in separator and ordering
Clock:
4:00
